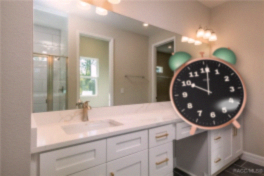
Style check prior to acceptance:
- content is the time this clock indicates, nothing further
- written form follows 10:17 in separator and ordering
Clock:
10:01
